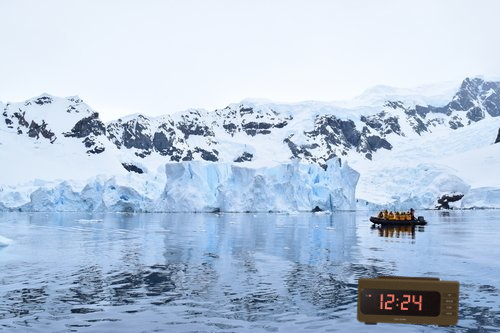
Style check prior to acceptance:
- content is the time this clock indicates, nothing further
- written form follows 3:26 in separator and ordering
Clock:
12:24
